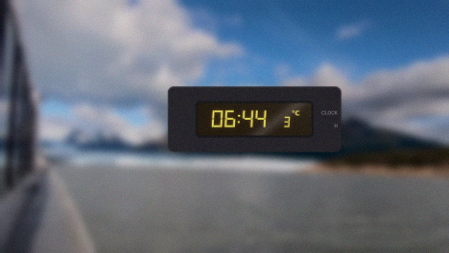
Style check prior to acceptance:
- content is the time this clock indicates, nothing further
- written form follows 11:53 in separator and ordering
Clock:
6:44
